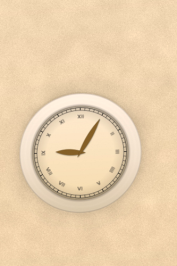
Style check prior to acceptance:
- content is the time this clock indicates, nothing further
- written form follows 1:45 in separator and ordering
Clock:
9:05
